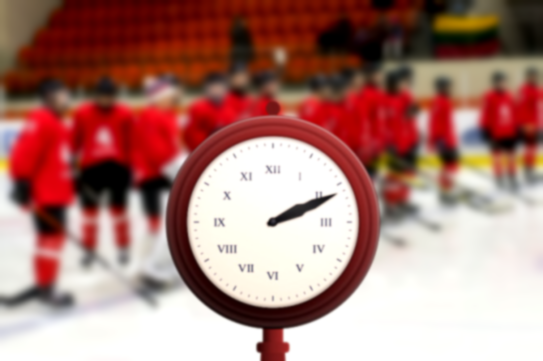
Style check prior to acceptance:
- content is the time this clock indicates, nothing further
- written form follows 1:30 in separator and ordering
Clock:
2:11
